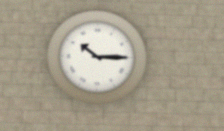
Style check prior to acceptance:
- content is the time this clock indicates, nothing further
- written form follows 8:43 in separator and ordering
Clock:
10:15
